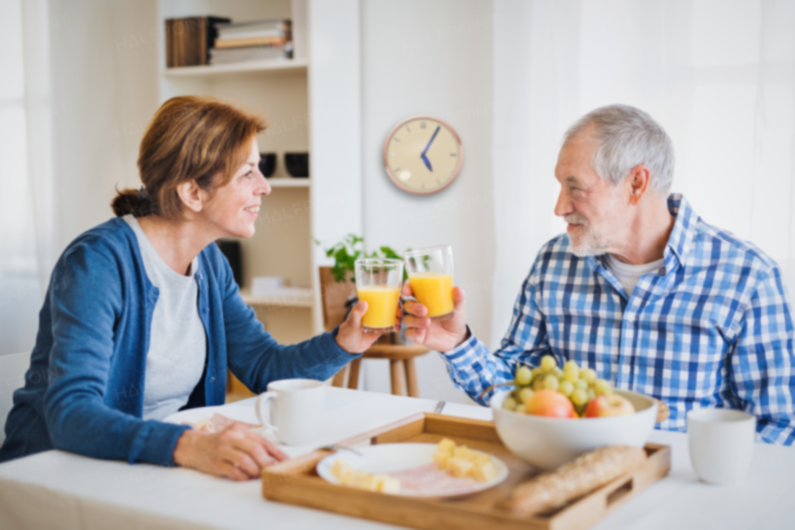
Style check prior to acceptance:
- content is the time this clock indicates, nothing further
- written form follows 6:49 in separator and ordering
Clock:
5:05
